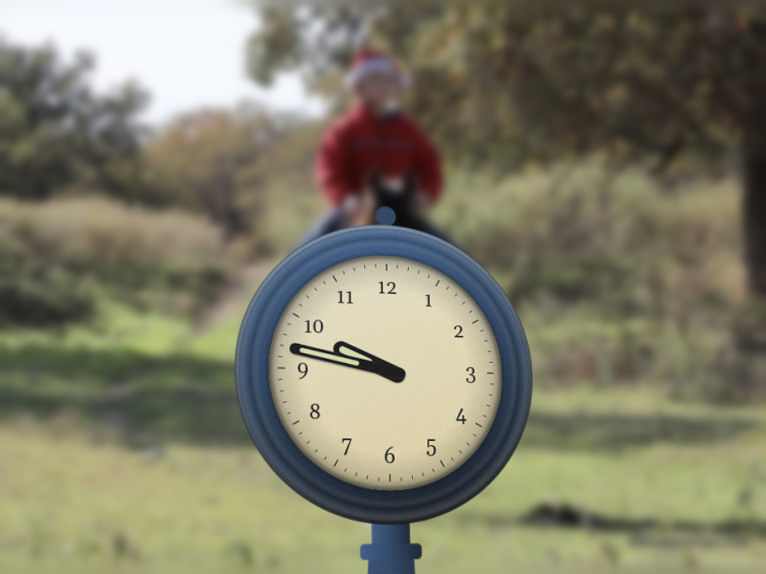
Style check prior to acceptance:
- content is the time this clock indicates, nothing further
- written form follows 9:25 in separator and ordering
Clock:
9:47
